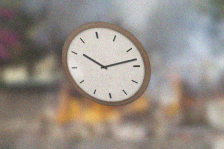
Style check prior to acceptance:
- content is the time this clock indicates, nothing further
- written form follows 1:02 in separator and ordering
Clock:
10:13
